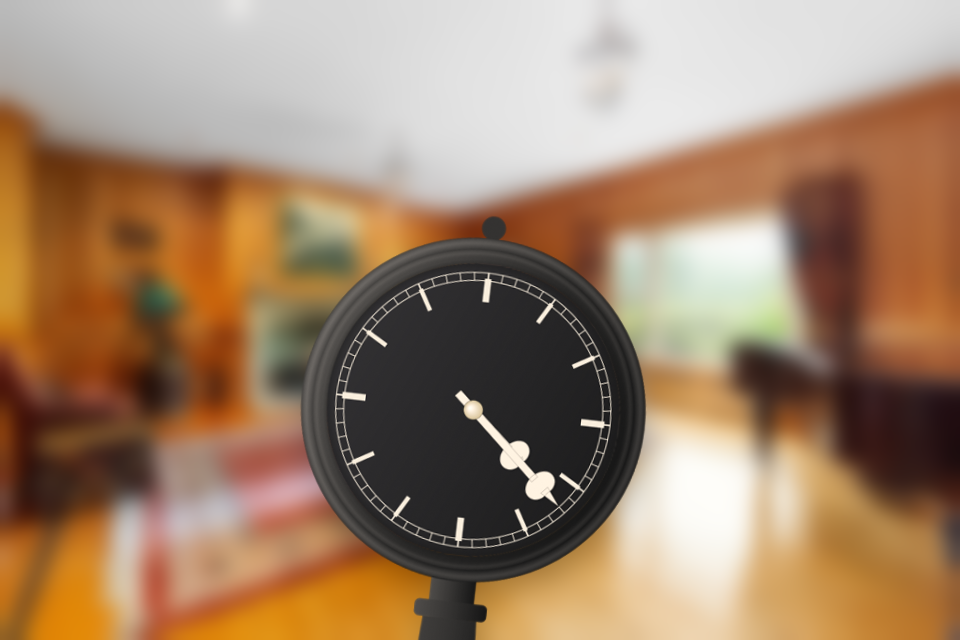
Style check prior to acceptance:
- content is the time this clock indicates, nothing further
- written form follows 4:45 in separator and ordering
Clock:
4:22
